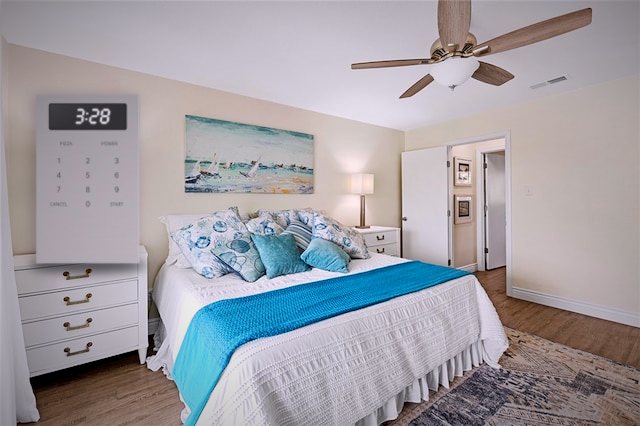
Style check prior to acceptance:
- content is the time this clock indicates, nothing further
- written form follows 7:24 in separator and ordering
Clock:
3:28
